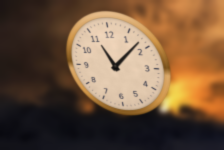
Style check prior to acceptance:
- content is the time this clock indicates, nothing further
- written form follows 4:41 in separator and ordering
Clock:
11:08
